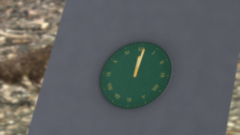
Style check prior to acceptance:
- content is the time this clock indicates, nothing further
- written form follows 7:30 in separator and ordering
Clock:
12:01
